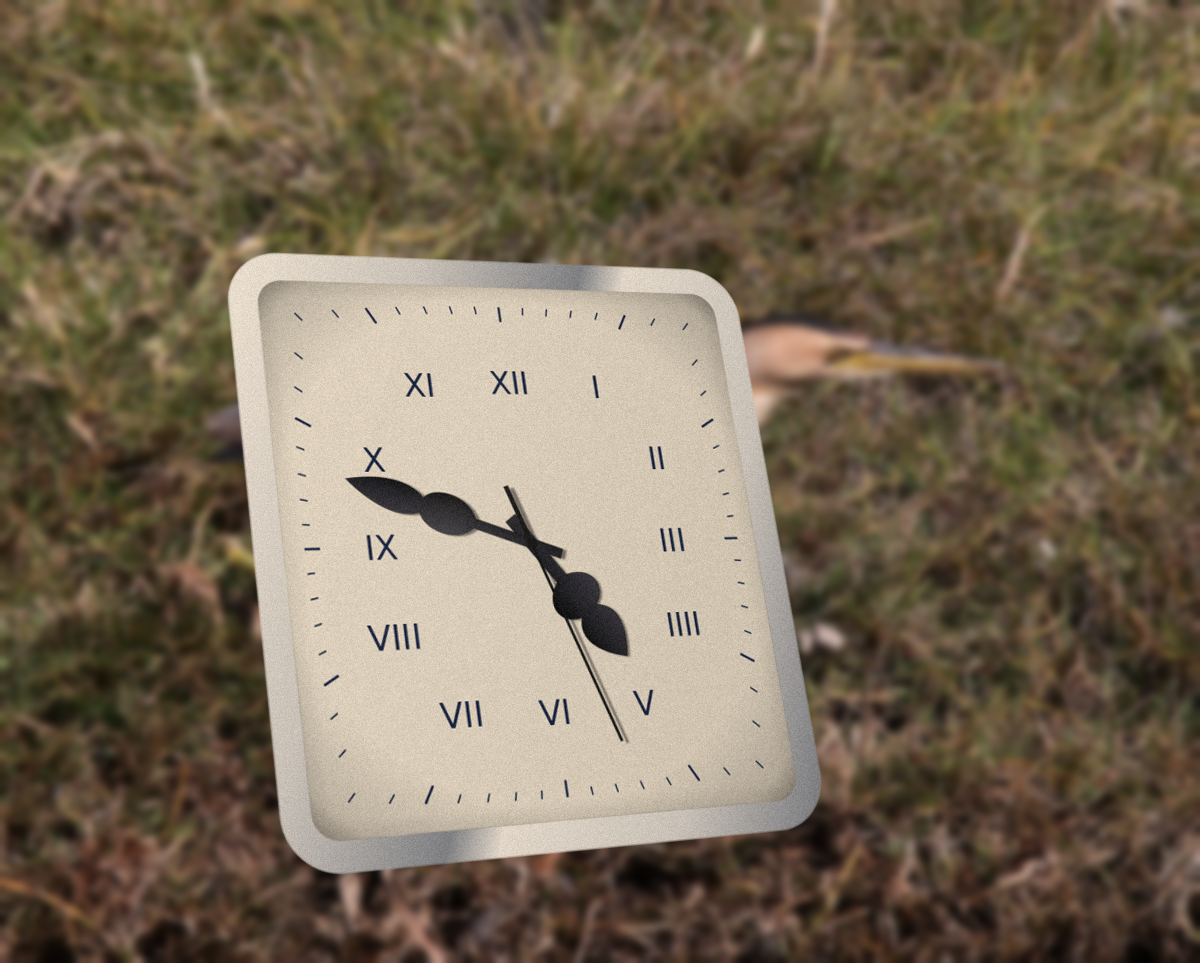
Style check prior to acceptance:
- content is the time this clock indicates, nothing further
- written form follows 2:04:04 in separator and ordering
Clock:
4:48:27
